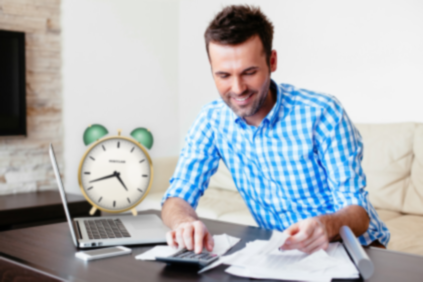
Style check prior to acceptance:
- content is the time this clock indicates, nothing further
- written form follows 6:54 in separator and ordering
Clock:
4:42
